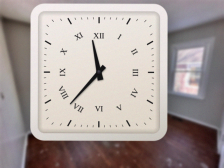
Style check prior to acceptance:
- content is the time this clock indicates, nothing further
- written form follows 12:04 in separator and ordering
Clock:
11:37
